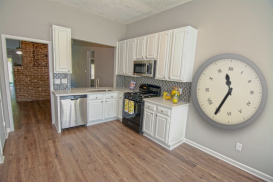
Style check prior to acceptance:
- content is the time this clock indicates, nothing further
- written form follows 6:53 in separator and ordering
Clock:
11:35
